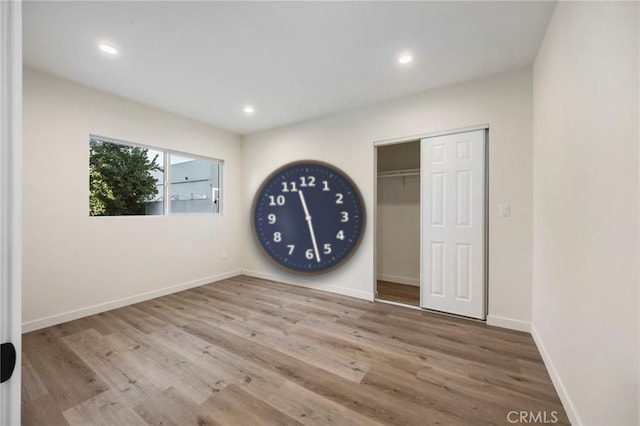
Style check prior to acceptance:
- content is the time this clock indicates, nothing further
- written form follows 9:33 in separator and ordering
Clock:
11:28
